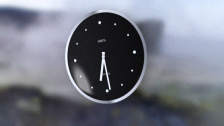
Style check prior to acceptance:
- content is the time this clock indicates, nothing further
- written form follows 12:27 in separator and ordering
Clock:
6:29
